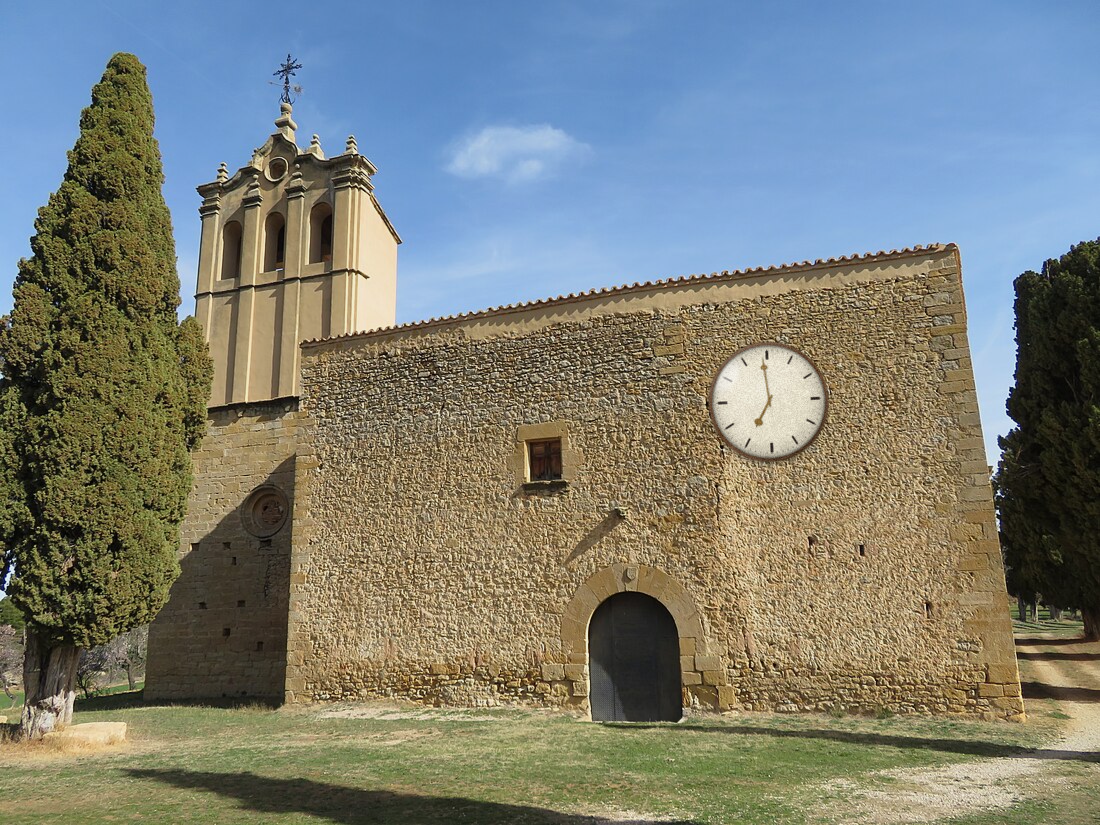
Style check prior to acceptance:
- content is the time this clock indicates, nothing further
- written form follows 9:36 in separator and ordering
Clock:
6:59
